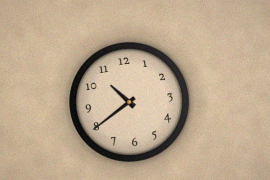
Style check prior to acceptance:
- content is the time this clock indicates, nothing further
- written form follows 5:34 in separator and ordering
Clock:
10:40
